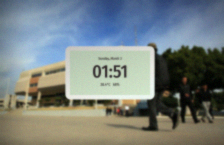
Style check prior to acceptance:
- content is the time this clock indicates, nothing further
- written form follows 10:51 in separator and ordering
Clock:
1:51
